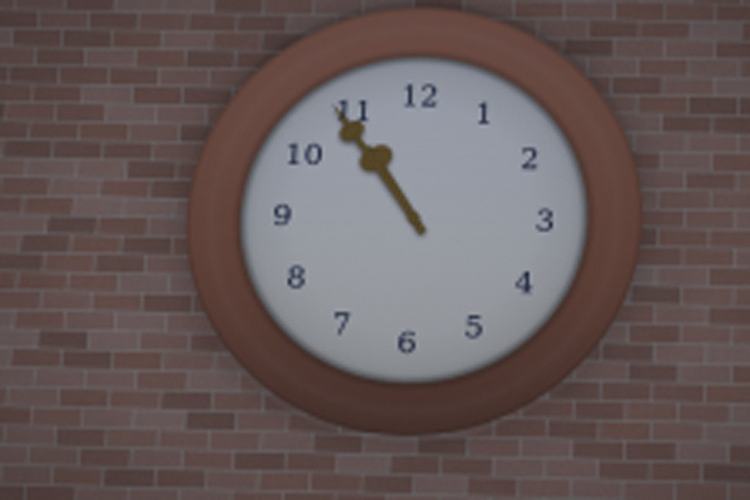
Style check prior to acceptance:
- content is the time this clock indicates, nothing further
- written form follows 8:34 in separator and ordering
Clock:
10:54
